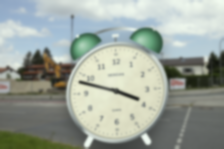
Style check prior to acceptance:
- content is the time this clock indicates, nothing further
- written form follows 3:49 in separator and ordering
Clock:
3:48
